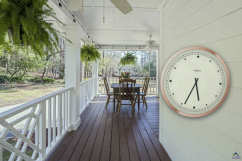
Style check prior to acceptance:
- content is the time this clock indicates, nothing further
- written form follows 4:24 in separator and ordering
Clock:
5:34
